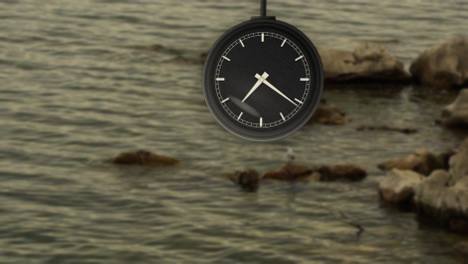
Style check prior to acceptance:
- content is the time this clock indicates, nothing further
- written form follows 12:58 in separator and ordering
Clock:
7:21
